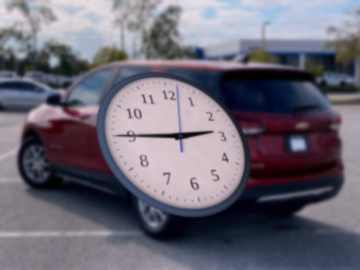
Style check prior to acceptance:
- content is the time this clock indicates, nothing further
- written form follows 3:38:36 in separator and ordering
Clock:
2:45:02
